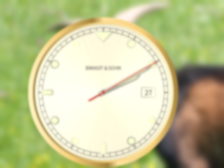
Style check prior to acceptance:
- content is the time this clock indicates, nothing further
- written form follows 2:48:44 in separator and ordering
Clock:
2:10:10
